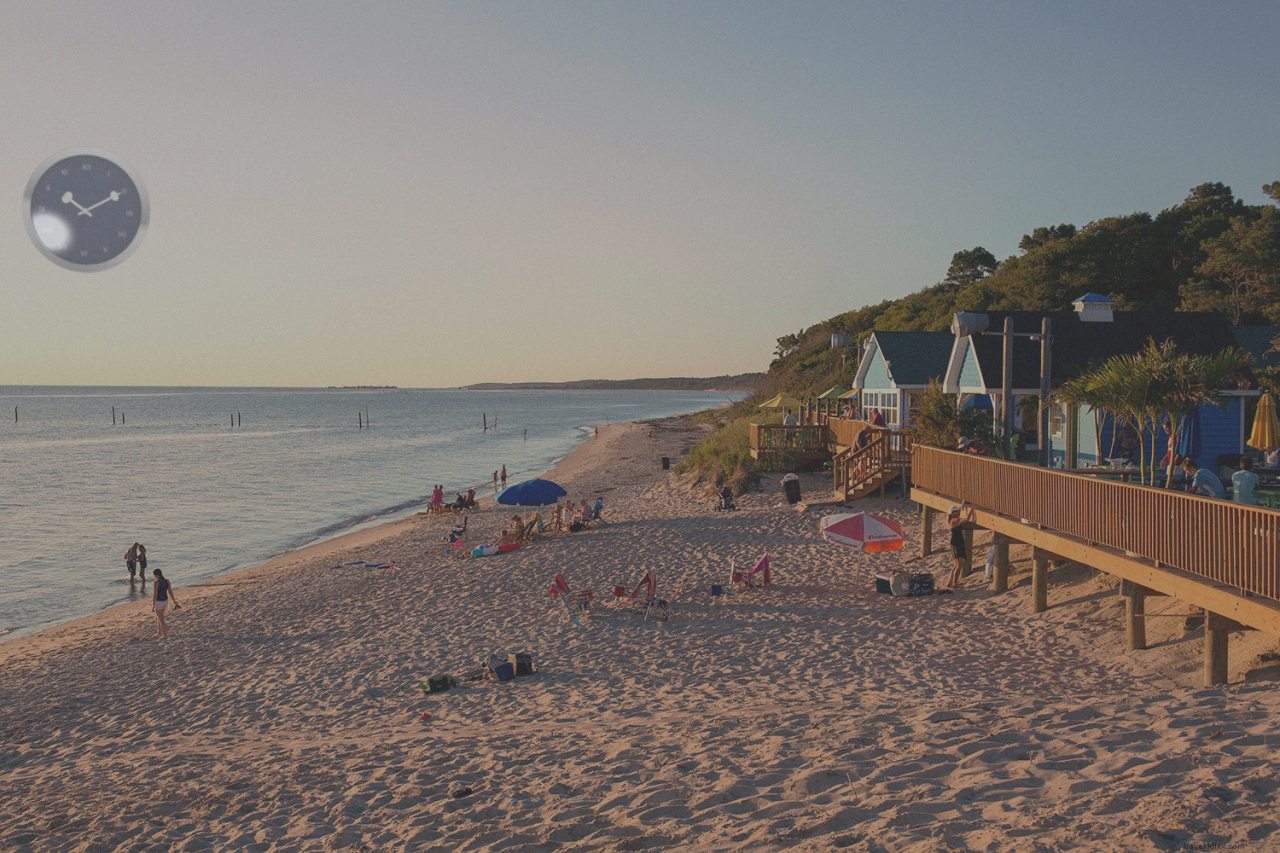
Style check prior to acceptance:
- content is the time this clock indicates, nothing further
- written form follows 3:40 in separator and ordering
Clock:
10:10
